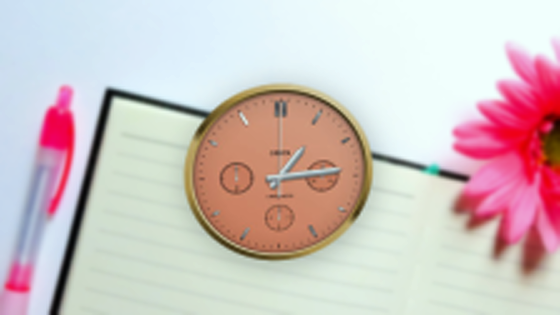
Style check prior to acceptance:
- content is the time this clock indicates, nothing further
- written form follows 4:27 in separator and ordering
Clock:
1:14
